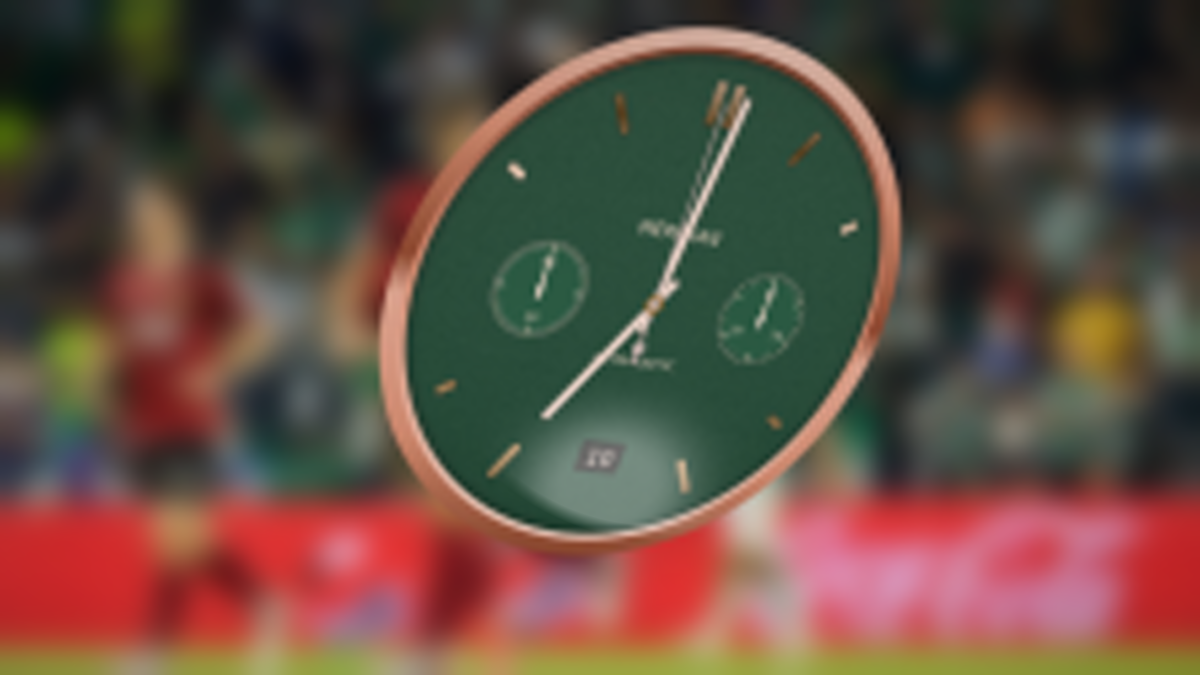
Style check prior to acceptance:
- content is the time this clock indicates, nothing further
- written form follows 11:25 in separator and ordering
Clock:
7:01
